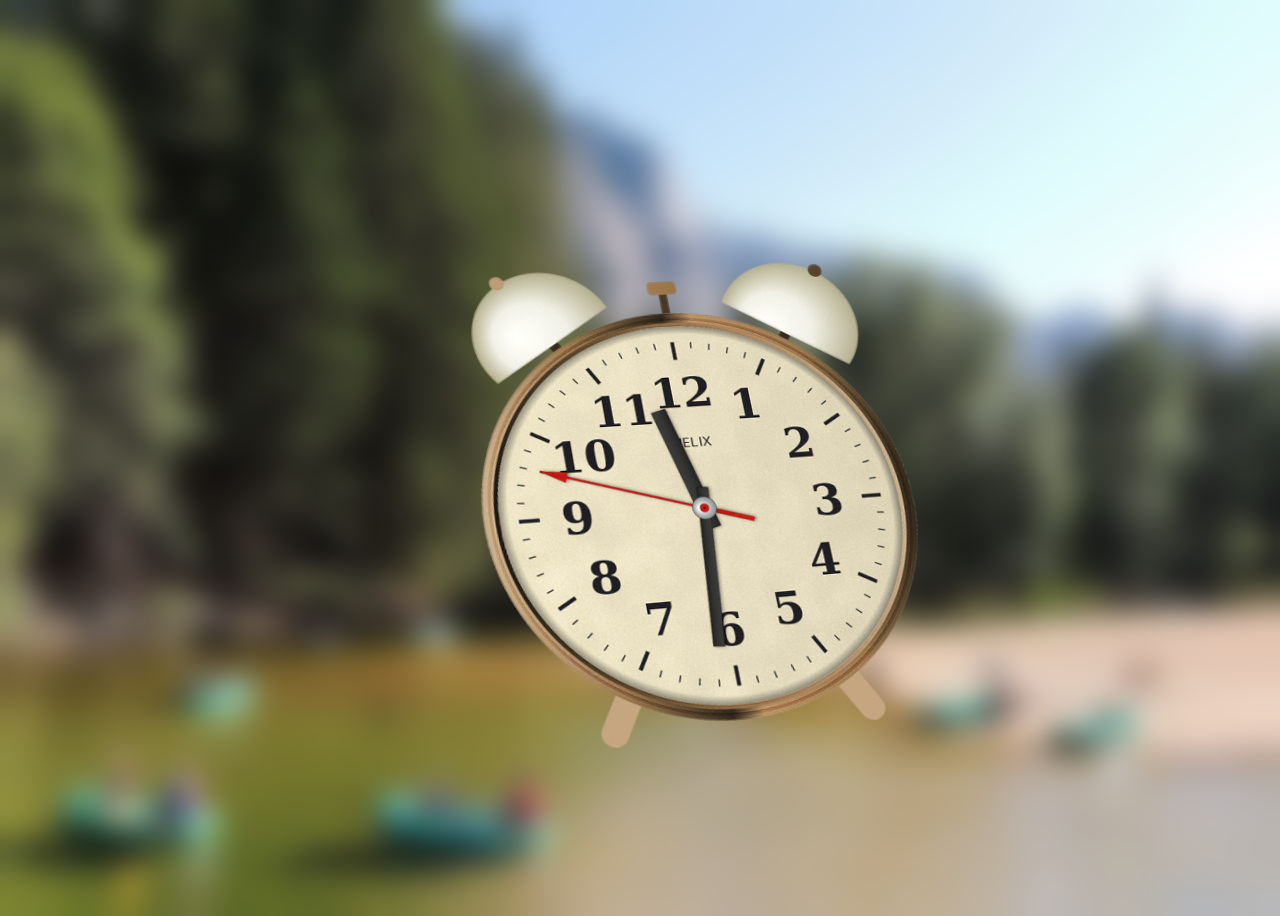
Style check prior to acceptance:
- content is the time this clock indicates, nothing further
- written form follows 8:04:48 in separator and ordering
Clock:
11:30:48
